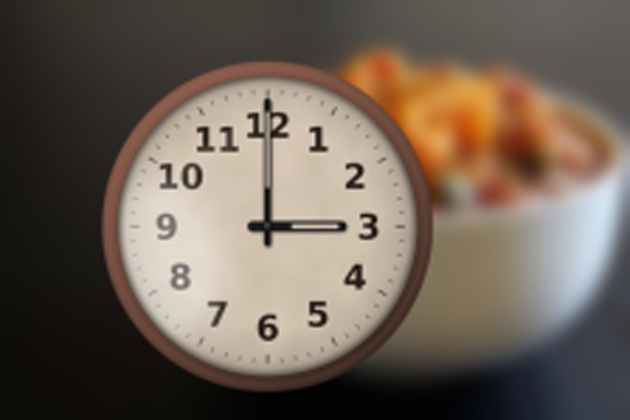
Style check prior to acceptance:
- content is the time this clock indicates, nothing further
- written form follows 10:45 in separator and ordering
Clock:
3:00
